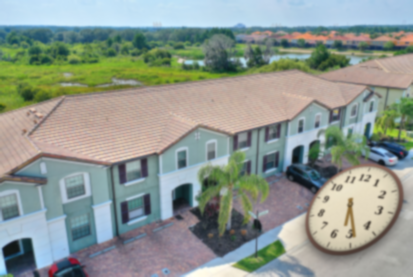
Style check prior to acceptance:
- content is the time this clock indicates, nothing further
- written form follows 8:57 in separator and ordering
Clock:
5:24
